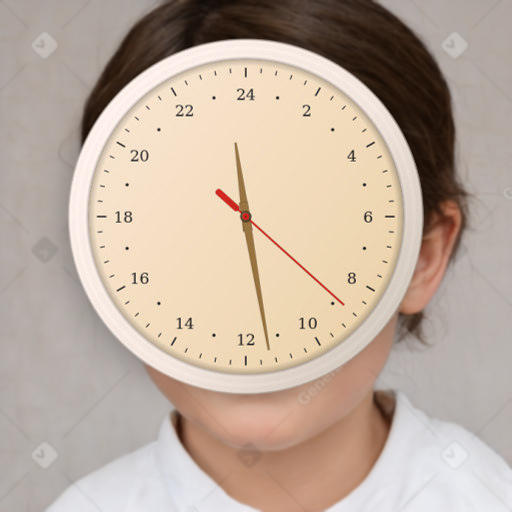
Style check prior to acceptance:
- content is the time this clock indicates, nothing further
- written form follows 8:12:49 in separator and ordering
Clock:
23:28:22
